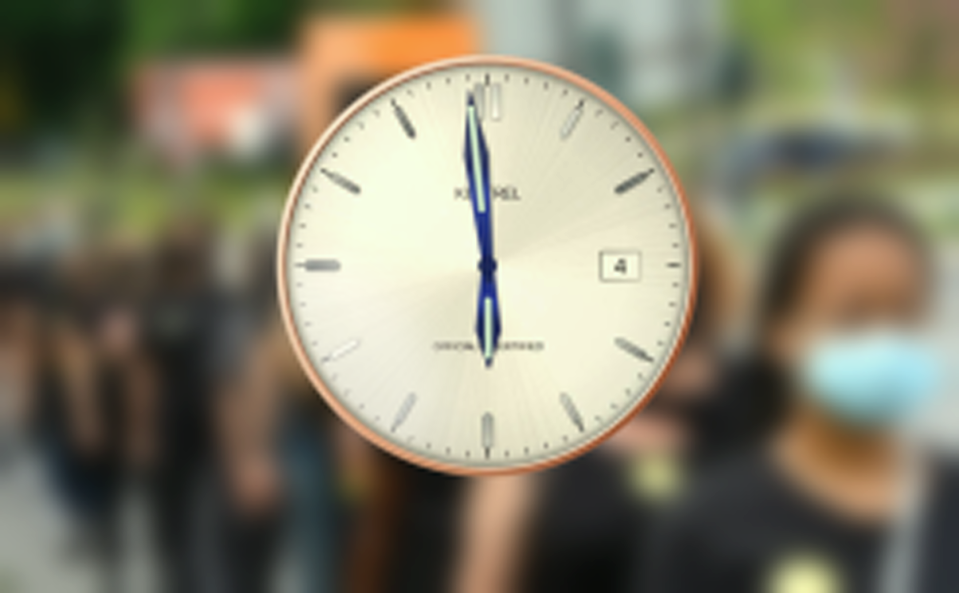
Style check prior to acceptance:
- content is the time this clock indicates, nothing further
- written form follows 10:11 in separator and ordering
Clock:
5:59
